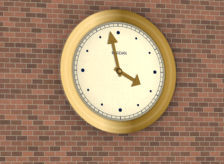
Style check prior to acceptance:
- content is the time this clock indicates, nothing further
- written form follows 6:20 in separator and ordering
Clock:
3:58
